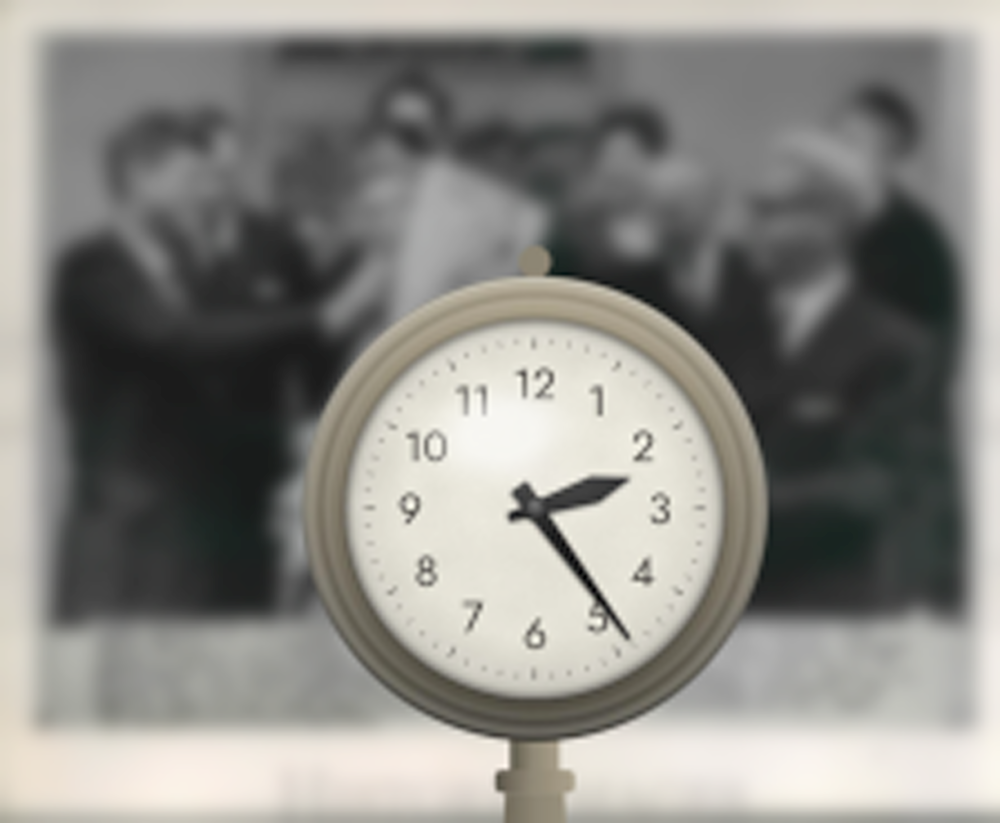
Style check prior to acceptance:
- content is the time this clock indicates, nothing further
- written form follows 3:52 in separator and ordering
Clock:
2:24
